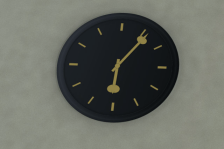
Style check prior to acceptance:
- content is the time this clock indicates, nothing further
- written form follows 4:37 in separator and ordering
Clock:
6:06
